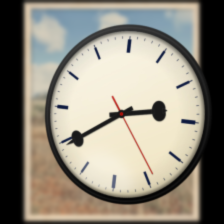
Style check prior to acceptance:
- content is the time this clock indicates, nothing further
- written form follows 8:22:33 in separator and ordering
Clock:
2:39:24
